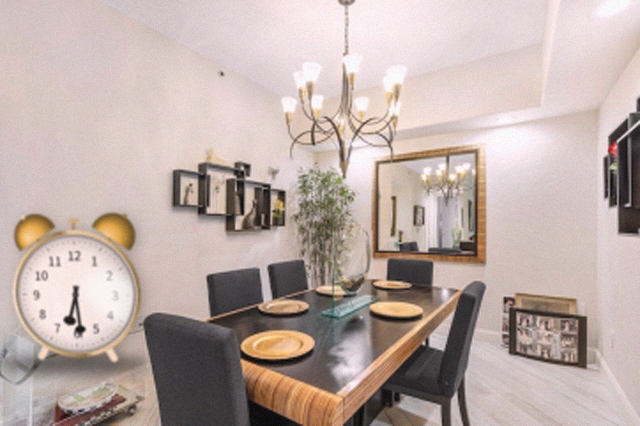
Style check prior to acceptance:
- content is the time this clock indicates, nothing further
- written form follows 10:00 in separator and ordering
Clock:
6:29
